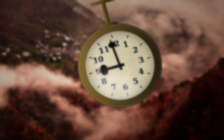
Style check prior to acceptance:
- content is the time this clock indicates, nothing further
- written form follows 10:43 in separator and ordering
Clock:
8:59
